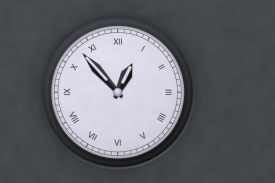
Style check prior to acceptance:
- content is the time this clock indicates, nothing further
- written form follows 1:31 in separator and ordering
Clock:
12:53
